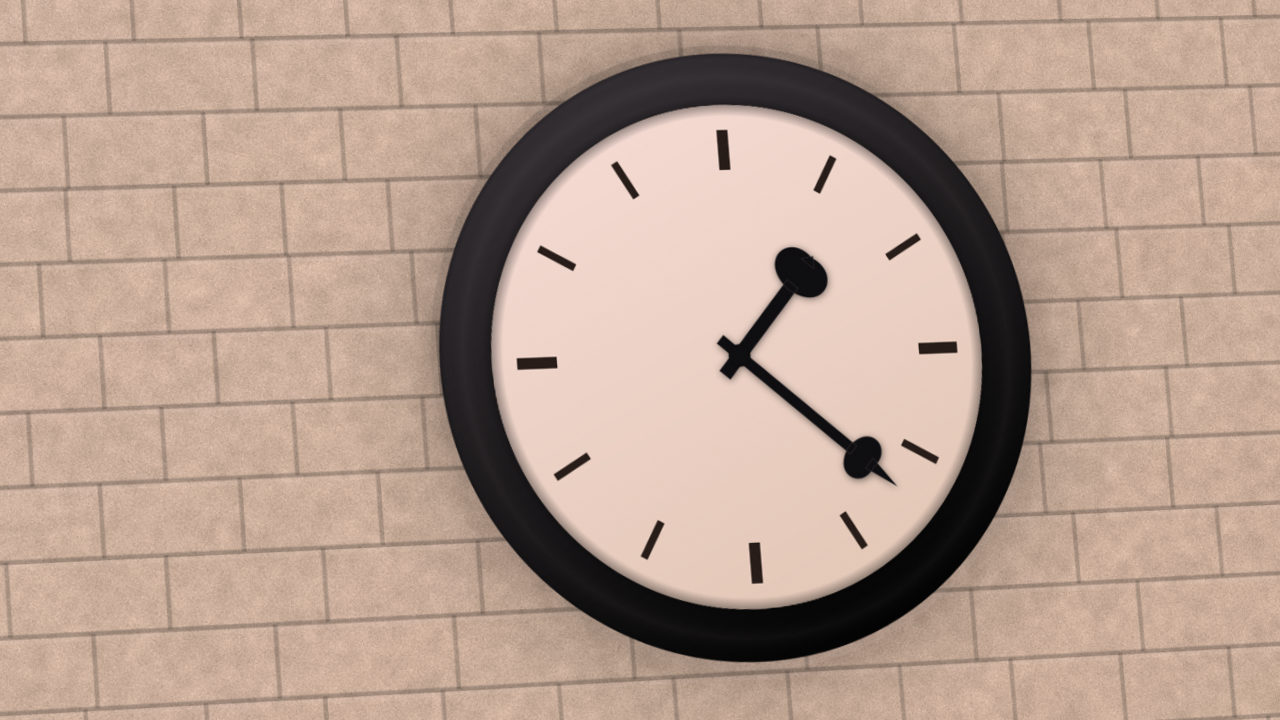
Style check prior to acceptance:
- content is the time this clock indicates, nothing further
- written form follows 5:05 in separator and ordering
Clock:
1:22
